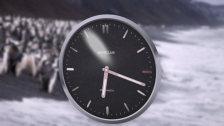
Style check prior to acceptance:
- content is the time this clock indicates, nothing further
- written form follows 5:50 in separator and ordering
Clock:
6:18
